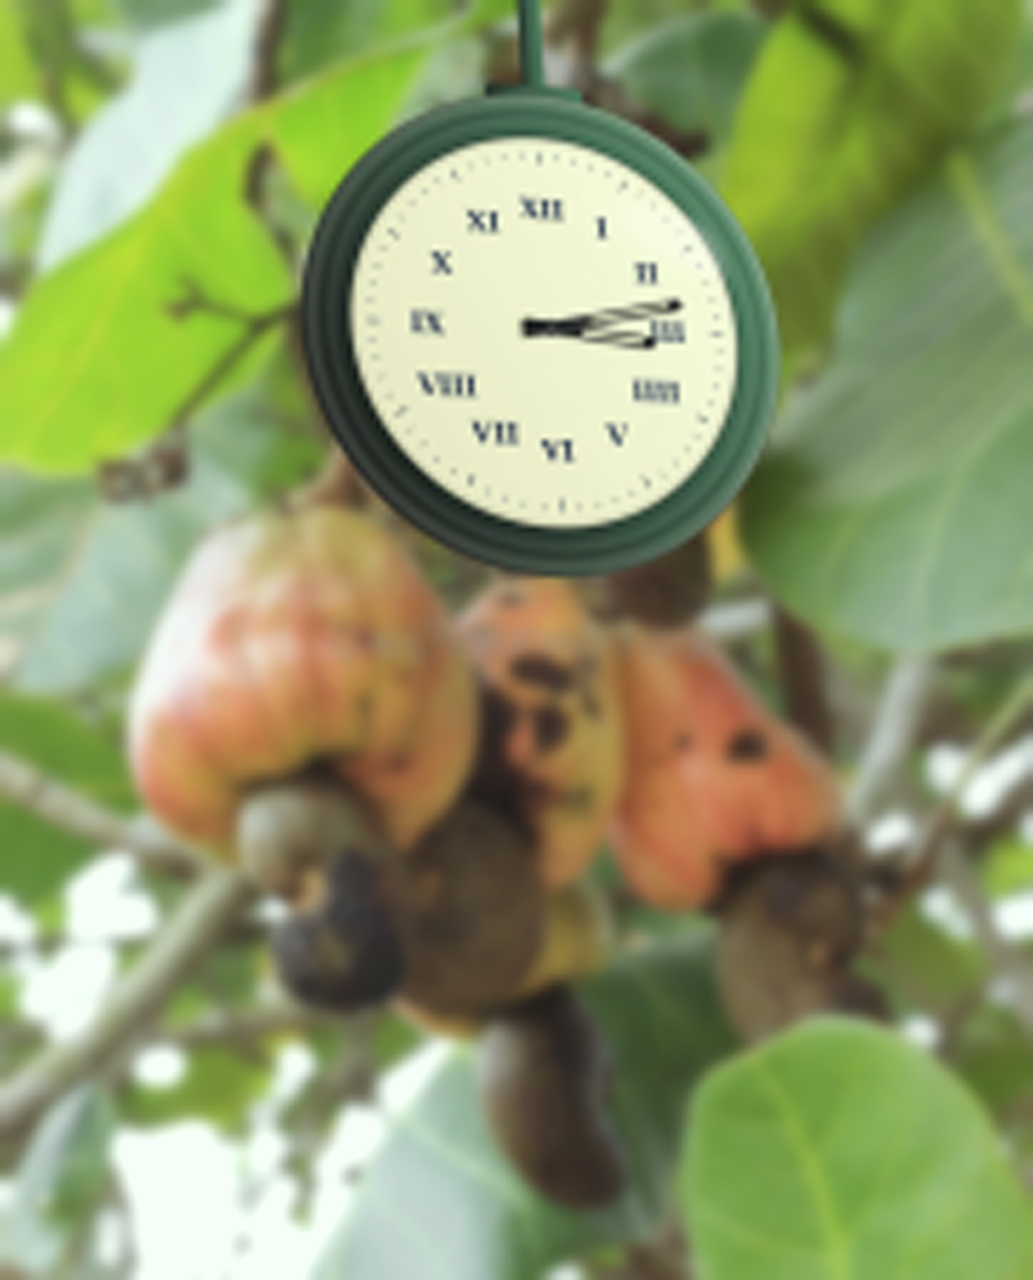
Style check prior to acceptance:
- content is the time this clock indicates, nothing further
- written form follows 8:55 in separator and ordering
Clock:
3:13
